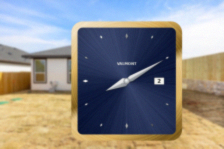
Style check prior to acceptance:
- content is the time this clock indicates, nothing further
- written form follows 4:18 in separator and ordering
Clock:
8:10
